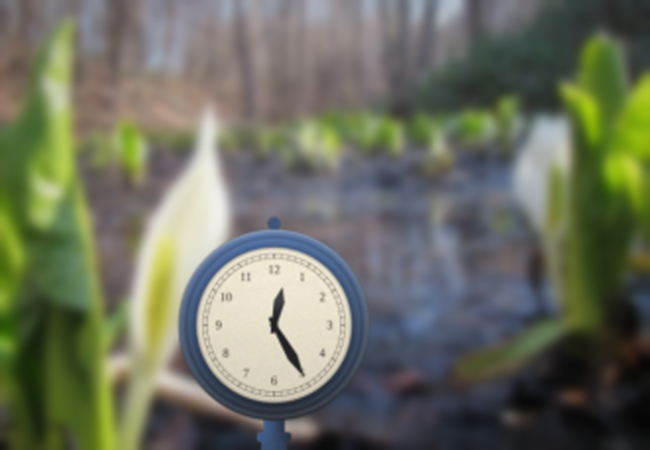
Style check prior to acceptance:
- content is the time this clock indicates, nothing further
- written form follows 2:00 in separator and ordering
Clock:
12:25
